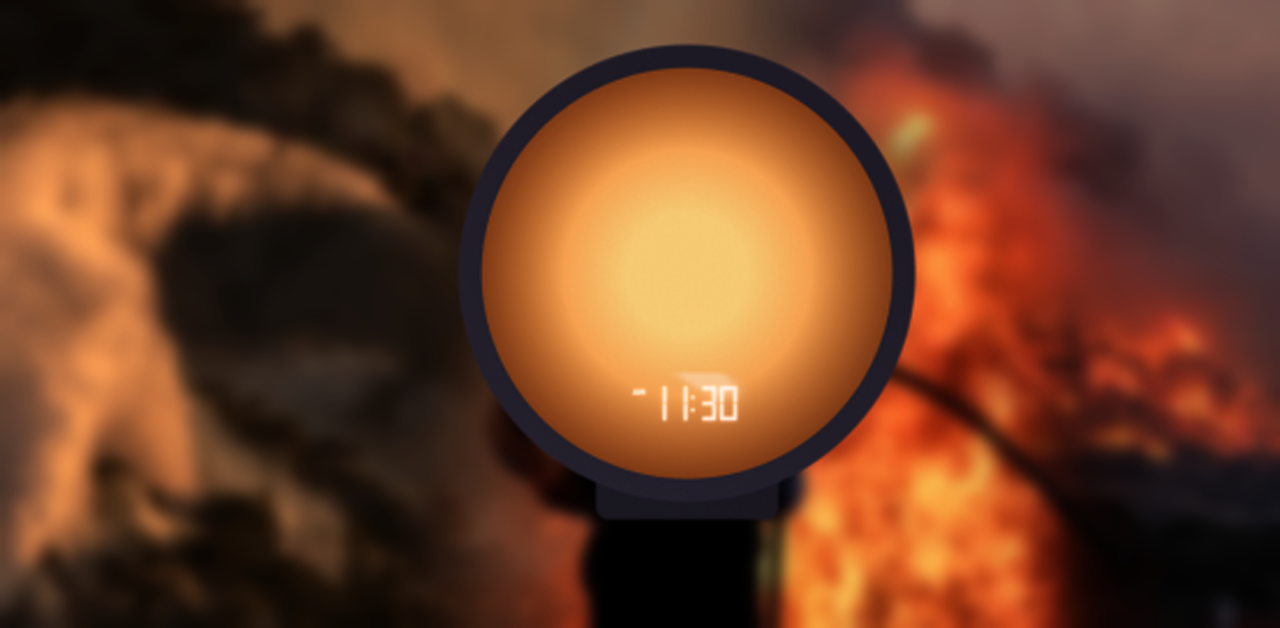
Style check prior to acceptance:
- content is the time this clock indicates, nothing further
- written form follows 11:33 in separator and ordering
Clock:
11:30
